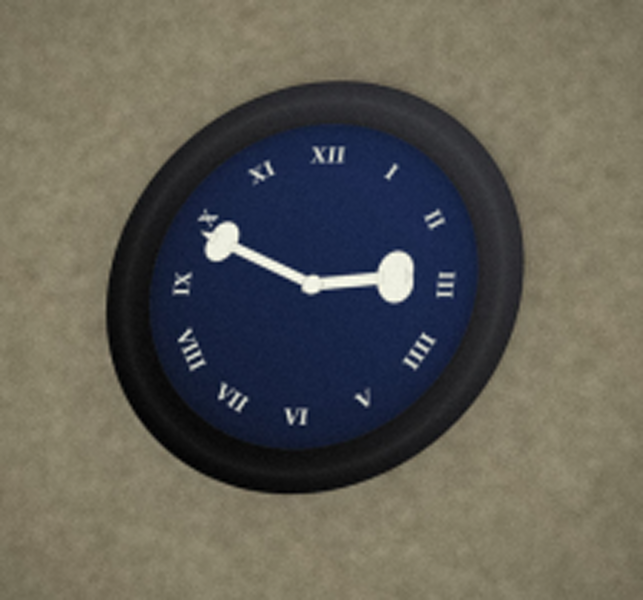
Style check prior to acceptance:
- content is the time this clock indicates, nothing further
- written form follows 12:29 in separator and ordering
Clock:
2:49
